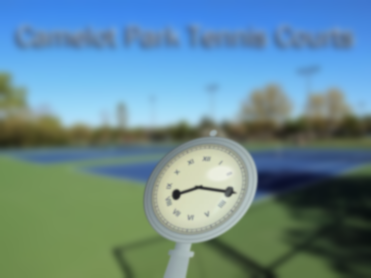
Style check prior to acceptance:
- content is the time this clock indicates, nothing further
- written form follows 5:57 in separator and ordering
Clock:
8:16
